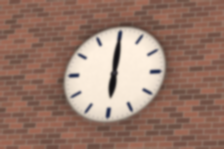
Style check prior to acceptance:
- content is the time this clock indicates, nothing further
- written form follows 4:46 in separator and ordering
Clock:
6:00
